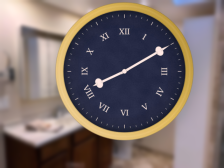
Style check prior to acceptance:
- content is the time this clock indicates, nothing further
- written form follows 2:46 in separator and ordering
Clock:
8:10
